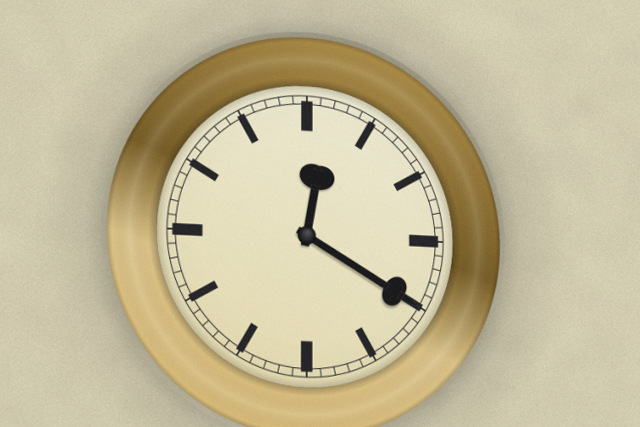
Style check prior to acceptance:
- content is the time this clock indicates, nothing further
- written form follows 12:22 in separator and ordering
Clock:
12:20
